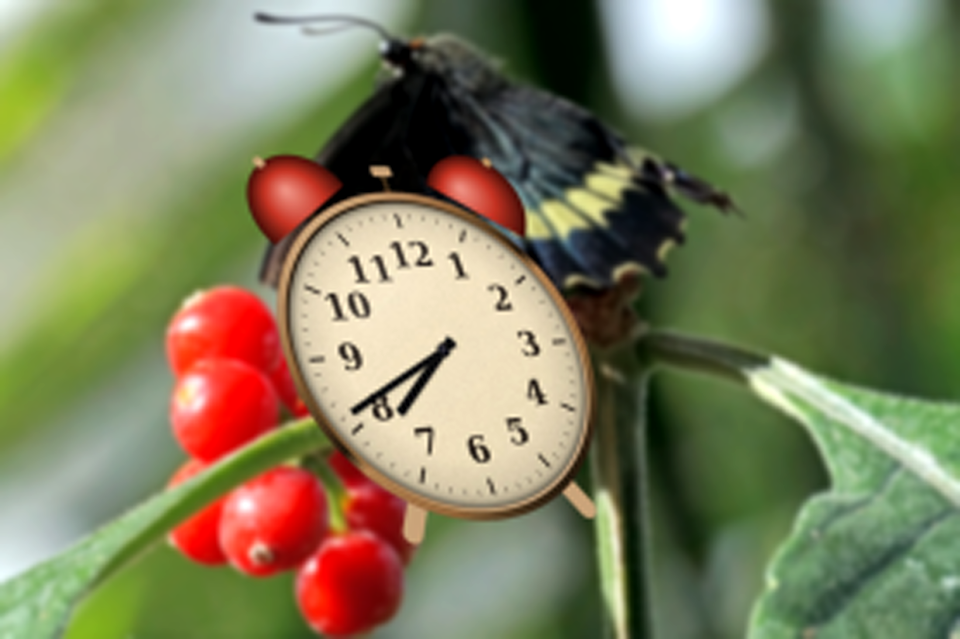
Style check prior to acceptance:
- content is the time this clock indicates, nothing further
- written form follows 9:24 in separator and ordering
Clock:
7:41
